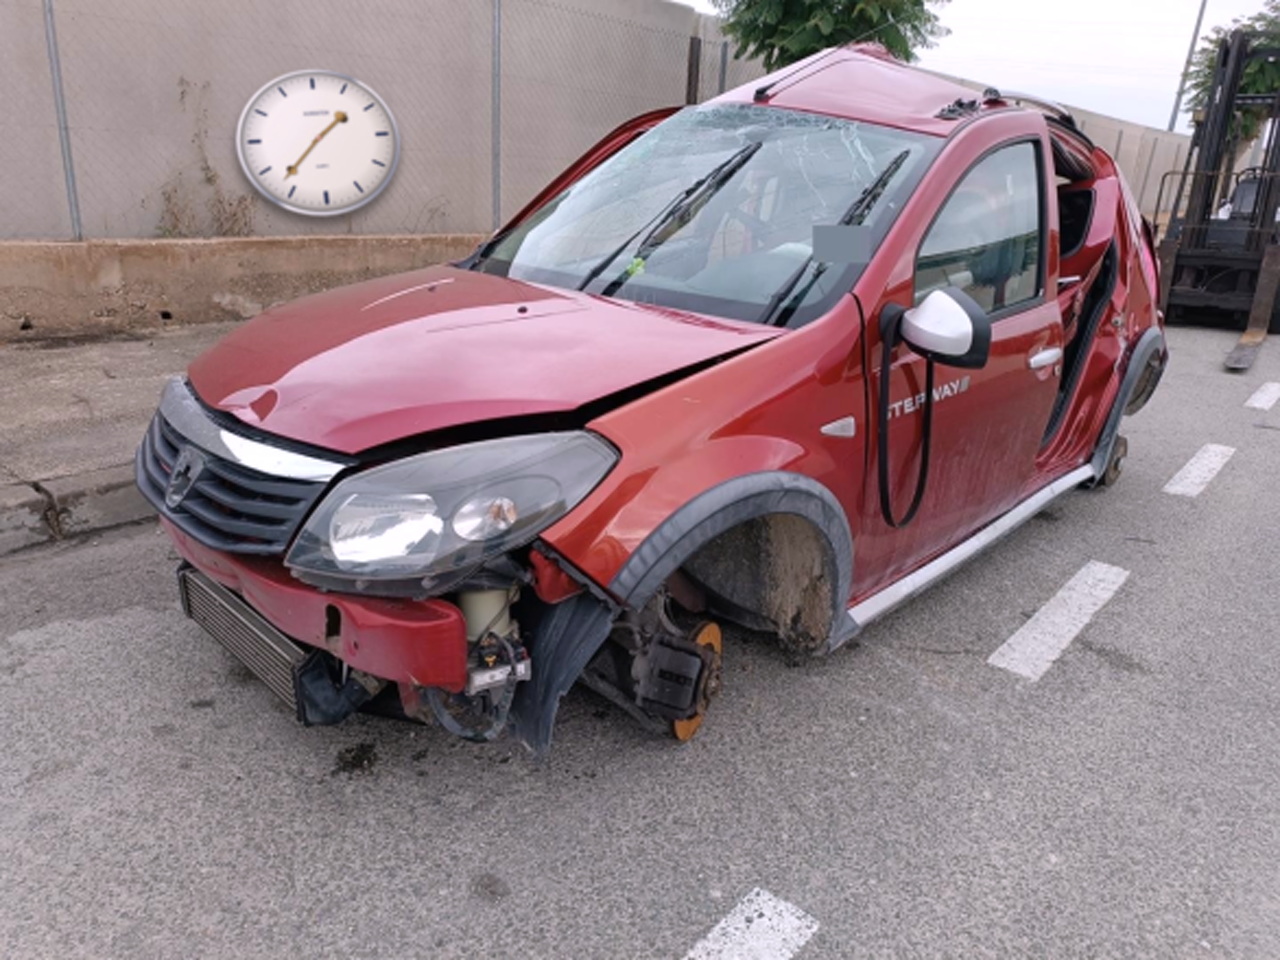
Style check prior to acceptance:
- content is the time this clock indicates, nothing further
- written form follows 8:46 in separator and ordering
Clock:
1:37
